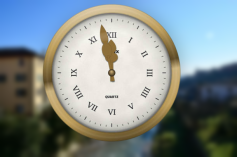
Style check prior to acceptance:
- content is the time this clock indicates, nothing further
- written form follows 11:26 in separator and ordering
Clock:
11:58
